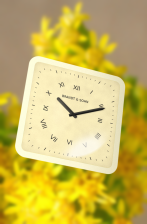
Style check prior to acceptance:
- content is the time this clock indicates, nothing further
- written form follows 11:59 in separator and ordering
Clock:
10:11
